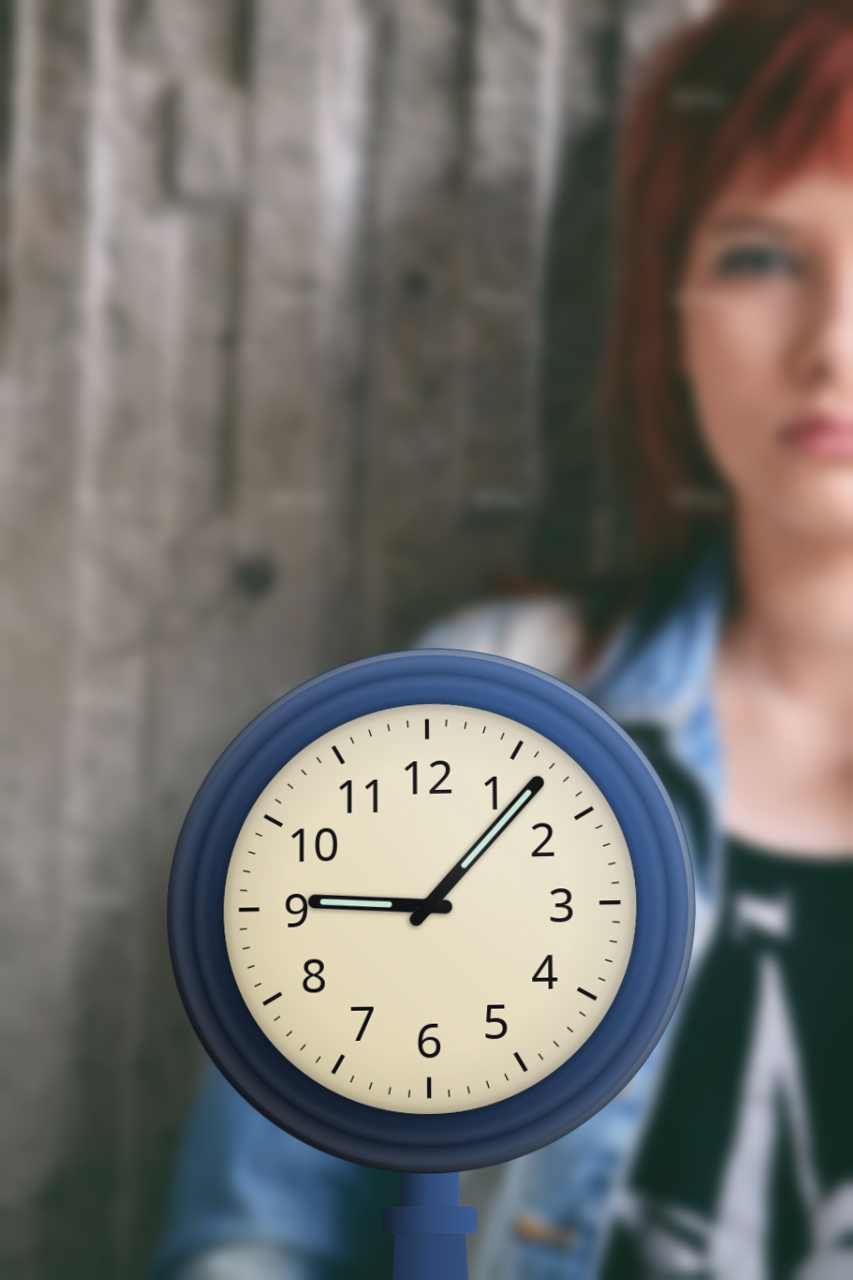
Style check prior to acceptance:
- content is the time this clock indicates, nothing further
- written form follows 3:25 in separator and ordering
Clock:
9:07
